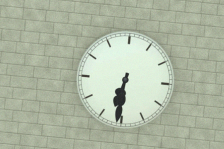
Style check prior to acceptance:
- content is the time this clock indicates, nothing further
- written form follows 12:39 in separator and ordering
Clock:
6:31
